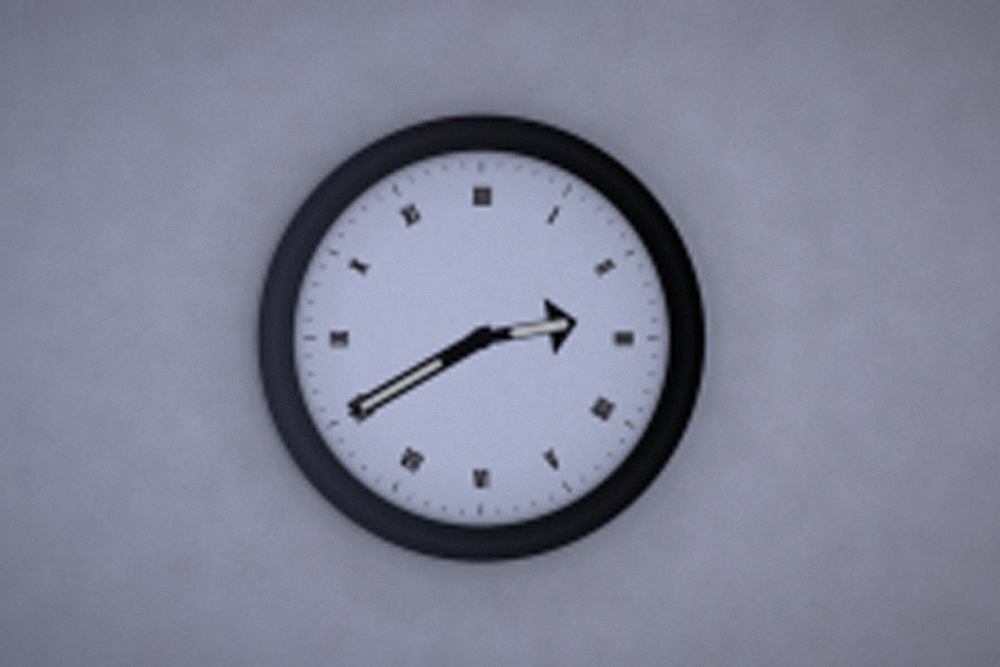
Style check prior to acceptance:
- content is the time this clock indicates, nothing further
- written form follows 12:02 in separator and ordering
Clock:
2:40
